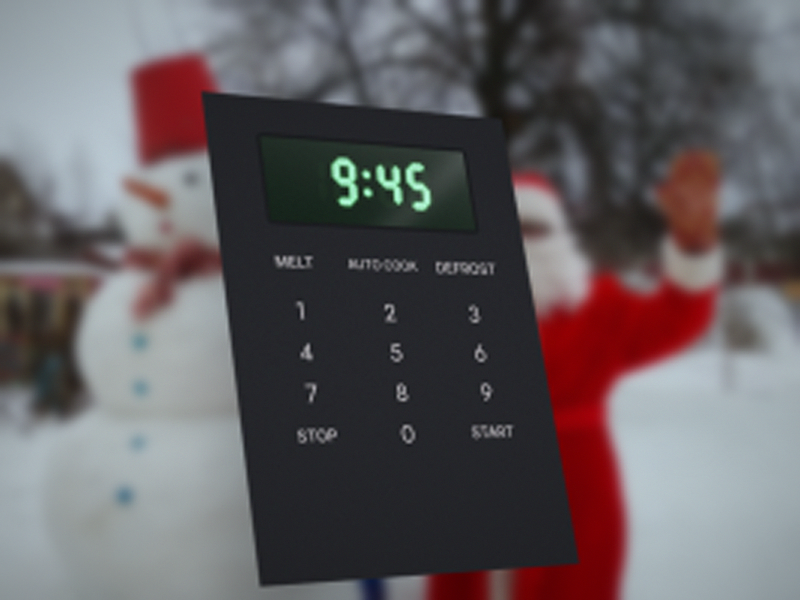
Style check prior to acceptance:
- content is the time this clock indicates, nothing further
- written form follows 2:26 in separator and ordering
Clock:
9:45
